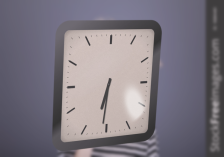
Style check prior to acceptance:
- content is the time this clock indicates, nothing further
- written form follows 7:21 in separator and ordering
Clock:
6:31
